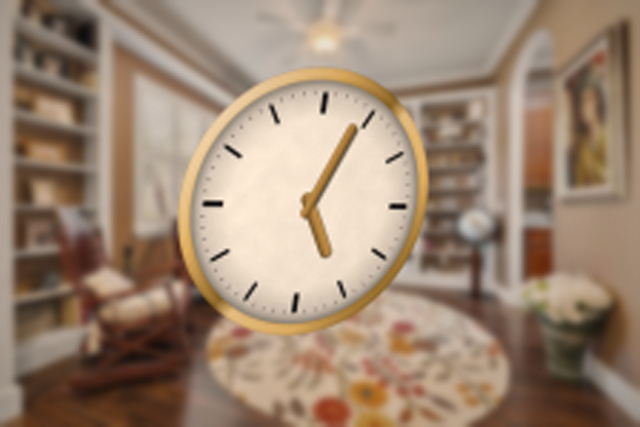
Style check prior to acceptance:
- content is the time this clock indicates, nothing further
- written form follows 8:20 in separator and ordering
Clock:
5:04
